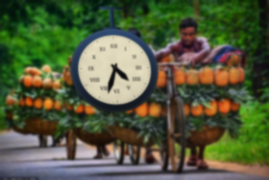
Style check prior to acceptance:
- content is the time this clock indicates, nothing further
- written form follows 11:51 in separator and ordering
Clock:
4:33
